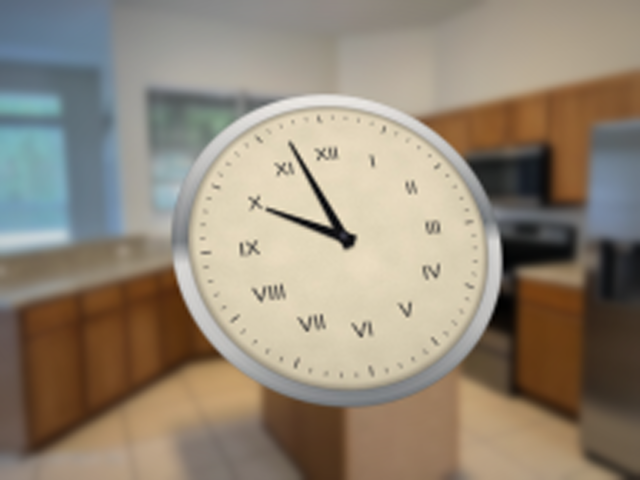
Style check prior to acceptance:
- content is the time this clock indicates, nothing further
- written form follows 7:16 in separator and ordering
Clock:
9:57
